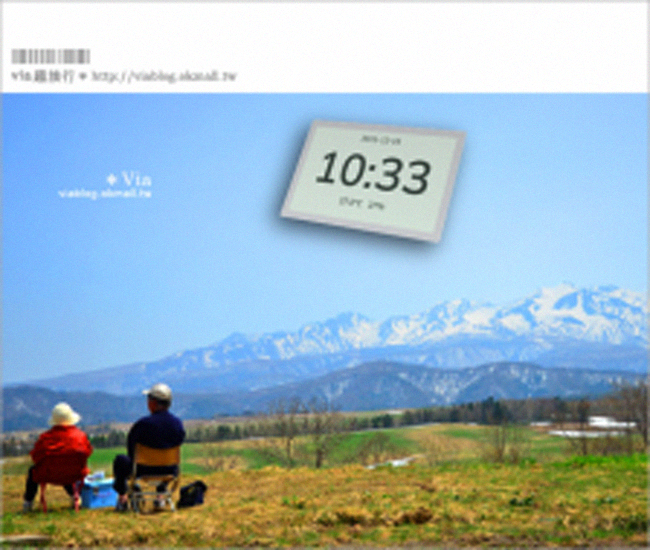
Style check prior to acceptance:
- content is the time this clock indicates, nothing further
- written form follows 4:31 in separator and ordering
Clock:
10:33
